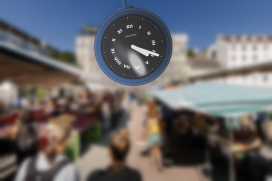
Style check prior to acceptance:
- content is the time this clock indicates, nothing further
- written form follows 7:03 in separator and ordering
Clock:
4:20
